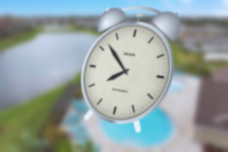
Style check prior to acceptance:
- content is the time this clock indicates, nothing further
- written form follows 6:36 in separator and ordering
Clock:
7:52
